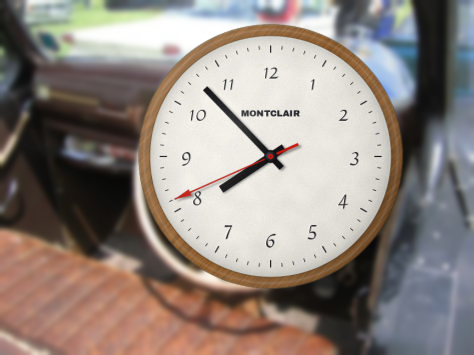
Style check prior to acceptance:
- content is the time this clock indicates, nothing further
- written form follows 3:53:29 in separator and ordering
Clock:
7:52:41
